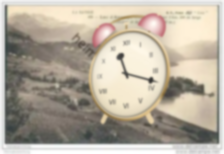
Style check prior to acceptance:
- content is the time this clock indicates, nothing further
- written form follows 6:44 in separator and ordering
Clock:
11:18
